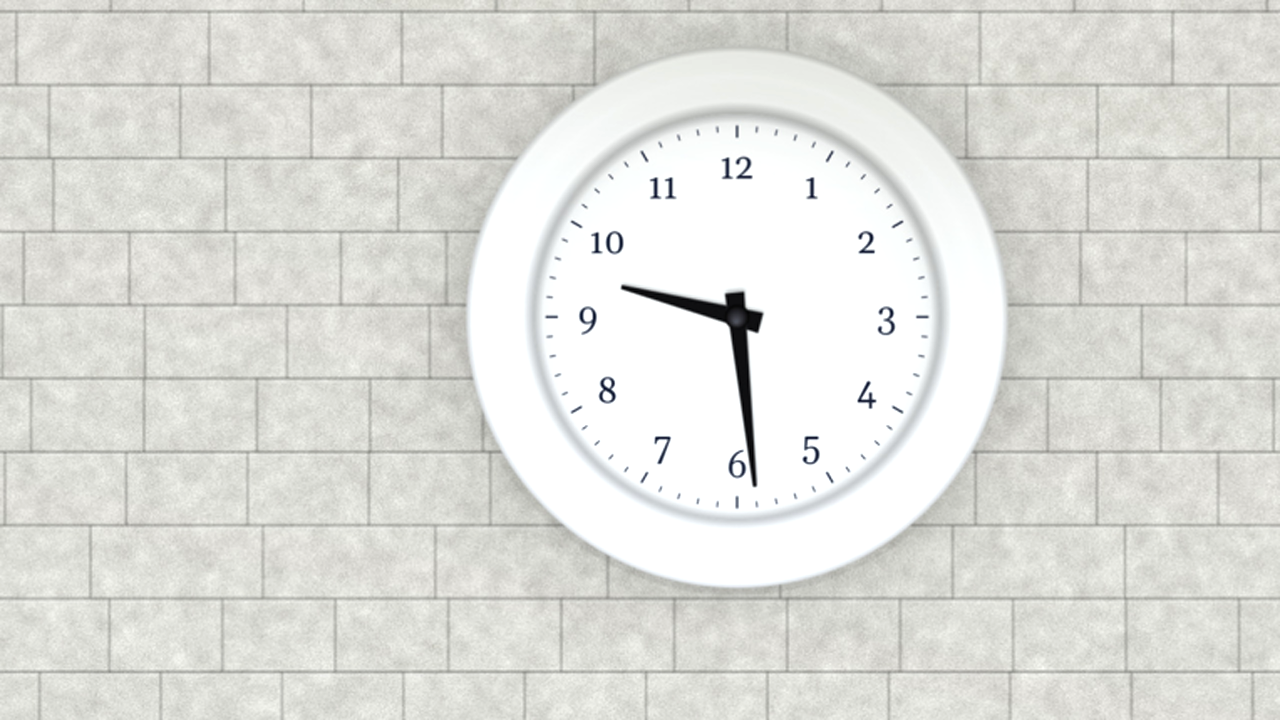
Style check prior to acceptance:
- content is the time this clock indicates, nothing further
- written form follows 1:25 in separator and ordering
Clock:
9:29
